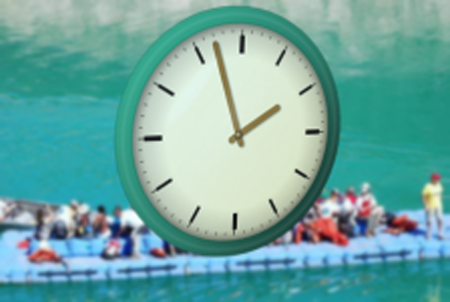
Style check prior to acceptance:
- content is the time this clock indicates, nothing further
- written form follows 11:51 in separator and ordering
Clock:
1:57
